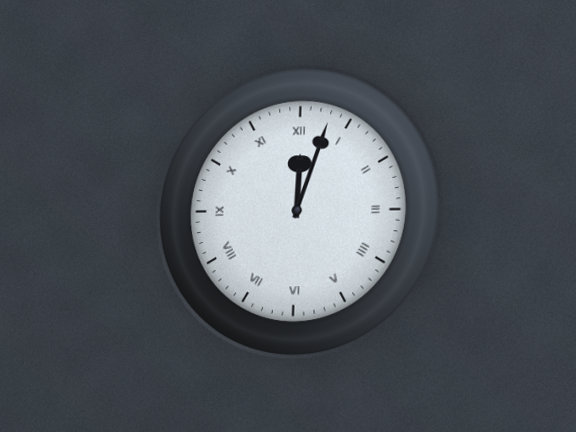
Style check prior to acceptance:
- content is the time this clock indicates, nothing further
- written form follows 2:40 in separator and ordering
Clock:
12:03
